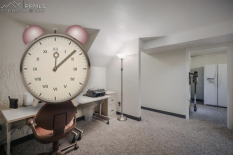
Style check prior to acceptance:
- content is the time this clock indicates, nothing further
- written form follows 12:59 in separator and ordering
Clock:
12:08
